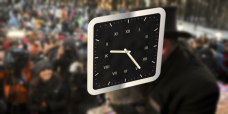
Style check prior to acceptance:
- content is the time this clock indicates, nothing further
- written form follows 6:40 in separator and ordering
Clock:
9:24
